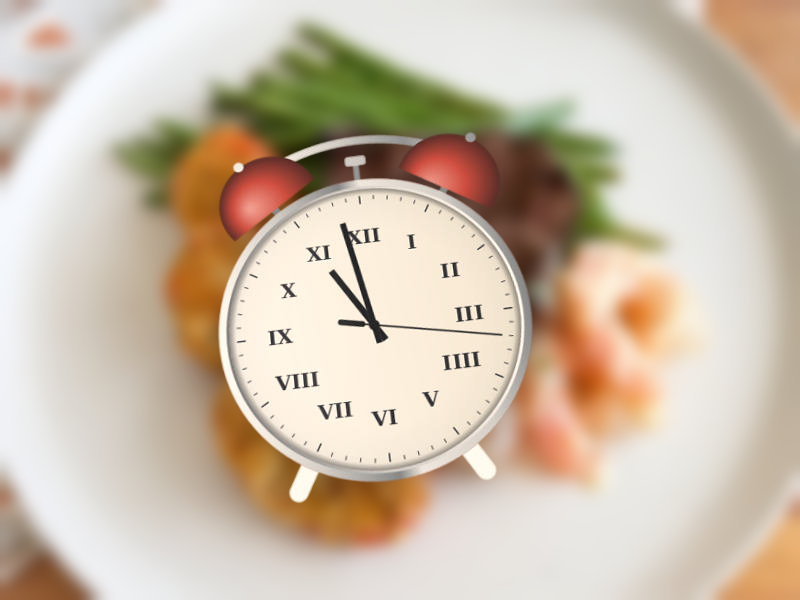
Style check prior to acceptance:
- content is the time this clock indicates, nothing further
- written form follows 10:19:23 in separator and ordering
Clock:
10:58:17
